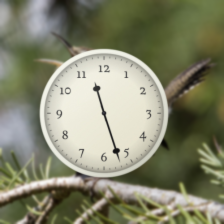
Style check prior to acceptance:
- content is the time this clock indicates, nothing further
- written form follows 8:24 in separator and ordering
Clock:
11:27
